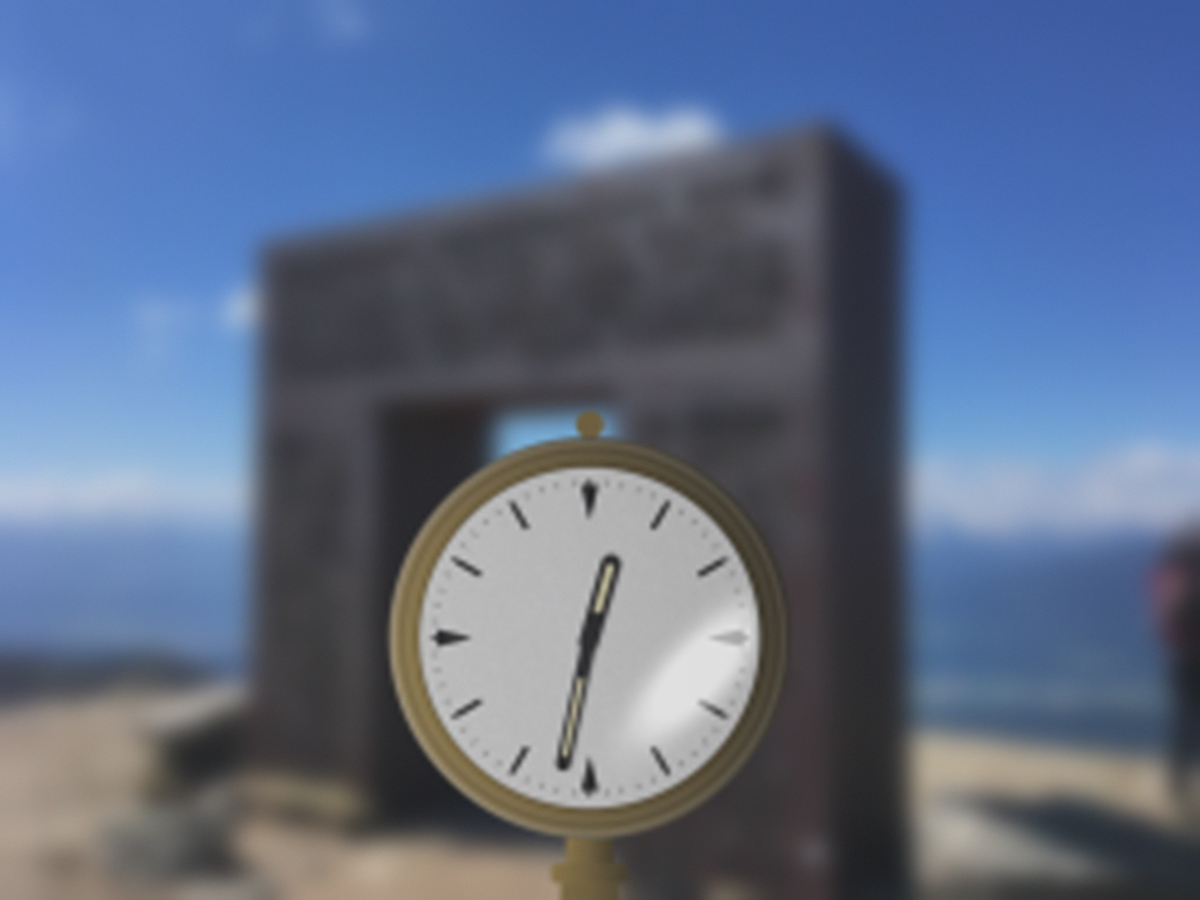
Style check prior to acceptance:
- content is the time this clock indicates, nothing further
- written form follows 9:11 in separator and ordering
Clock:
12:32
